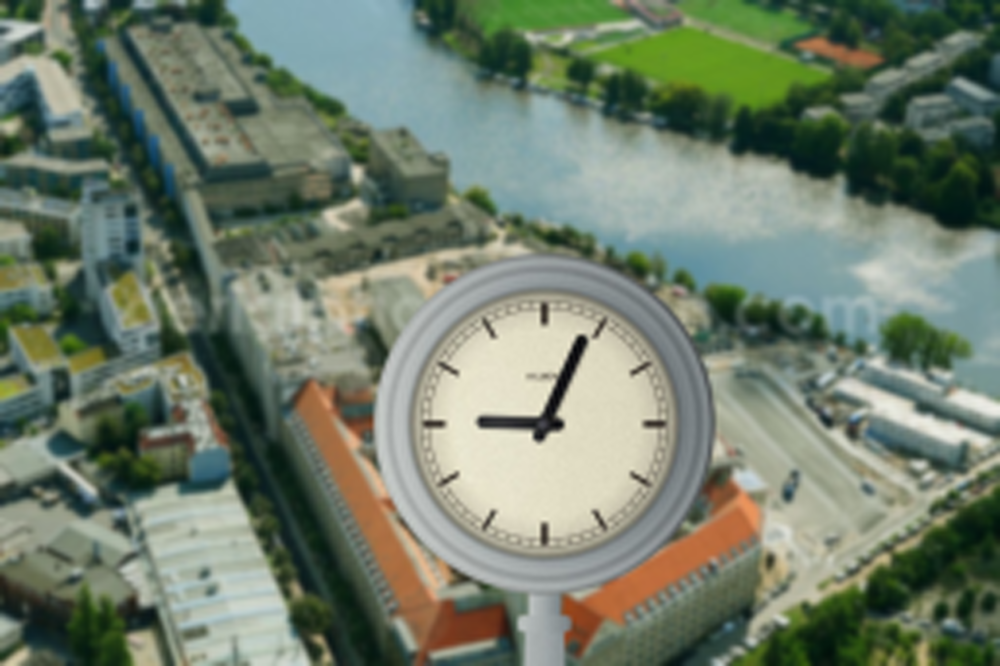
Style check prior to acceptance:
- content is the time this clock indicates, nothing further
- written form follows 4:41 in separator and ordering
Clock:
9:04
